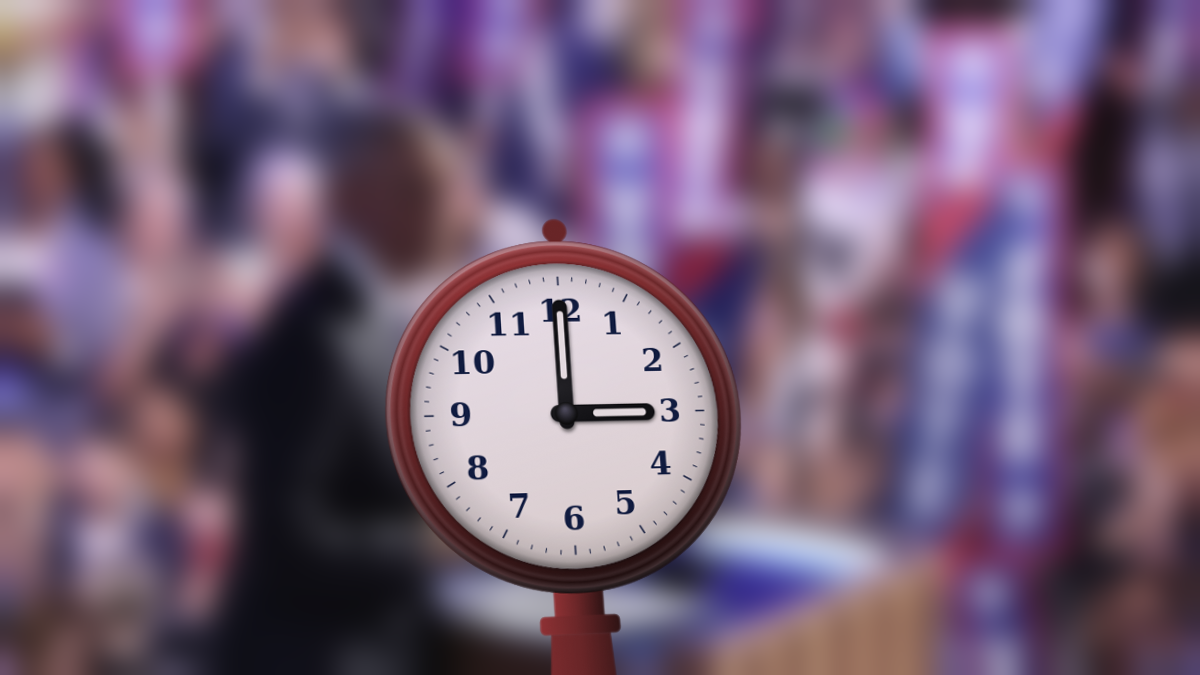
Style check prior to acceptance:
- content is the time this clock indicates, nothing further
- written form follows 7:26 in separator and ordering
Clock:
3:00
